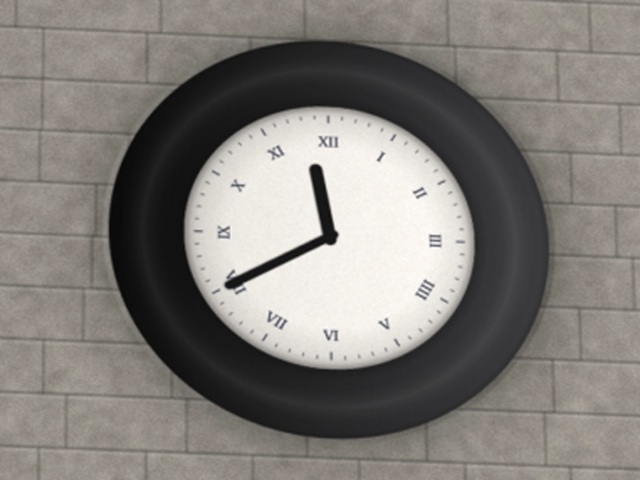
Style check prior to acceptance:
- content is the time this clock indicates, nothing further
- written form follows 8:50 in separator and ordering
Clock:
11:40
